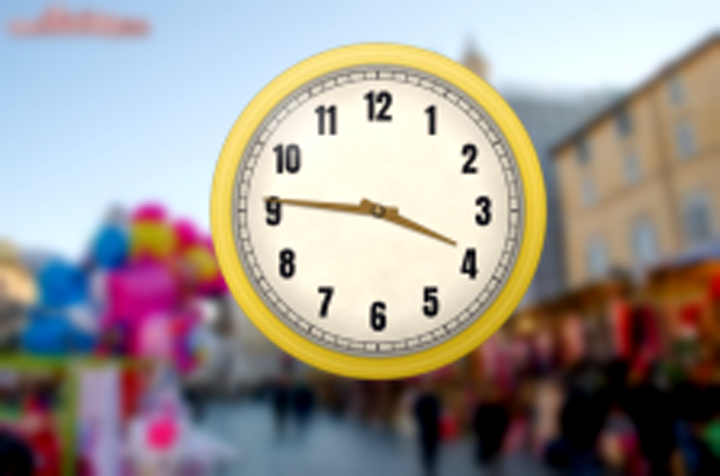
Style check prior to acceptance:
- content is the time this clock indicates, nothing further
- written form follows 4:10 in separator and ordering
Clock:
3:46
